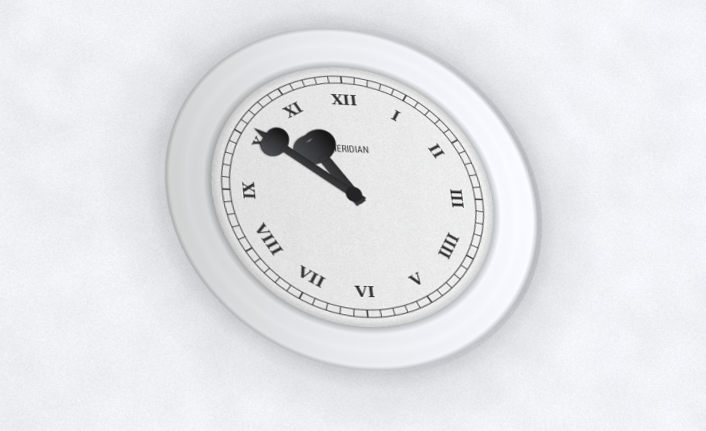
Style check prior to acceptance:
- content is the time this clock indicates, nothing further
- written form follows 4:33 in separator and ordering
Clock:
10:51
